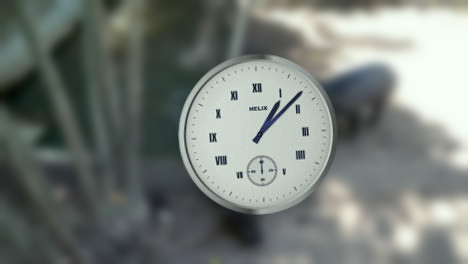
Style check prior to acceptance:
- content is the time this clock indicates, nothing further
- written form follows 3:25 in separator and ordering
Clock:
1:08
